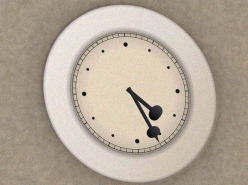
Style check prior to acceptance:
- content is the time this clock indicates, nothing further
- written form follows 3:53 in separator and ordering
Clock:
4:26
